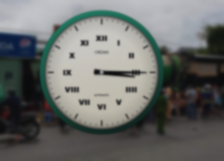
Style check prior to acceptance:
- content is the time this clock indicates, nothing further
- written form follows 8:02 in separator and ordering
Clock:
3:15
